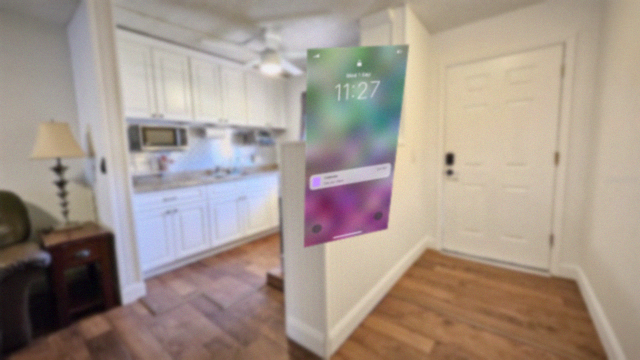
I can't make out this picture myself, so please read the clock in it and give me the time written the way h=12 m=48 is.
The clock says h=11 m=27
